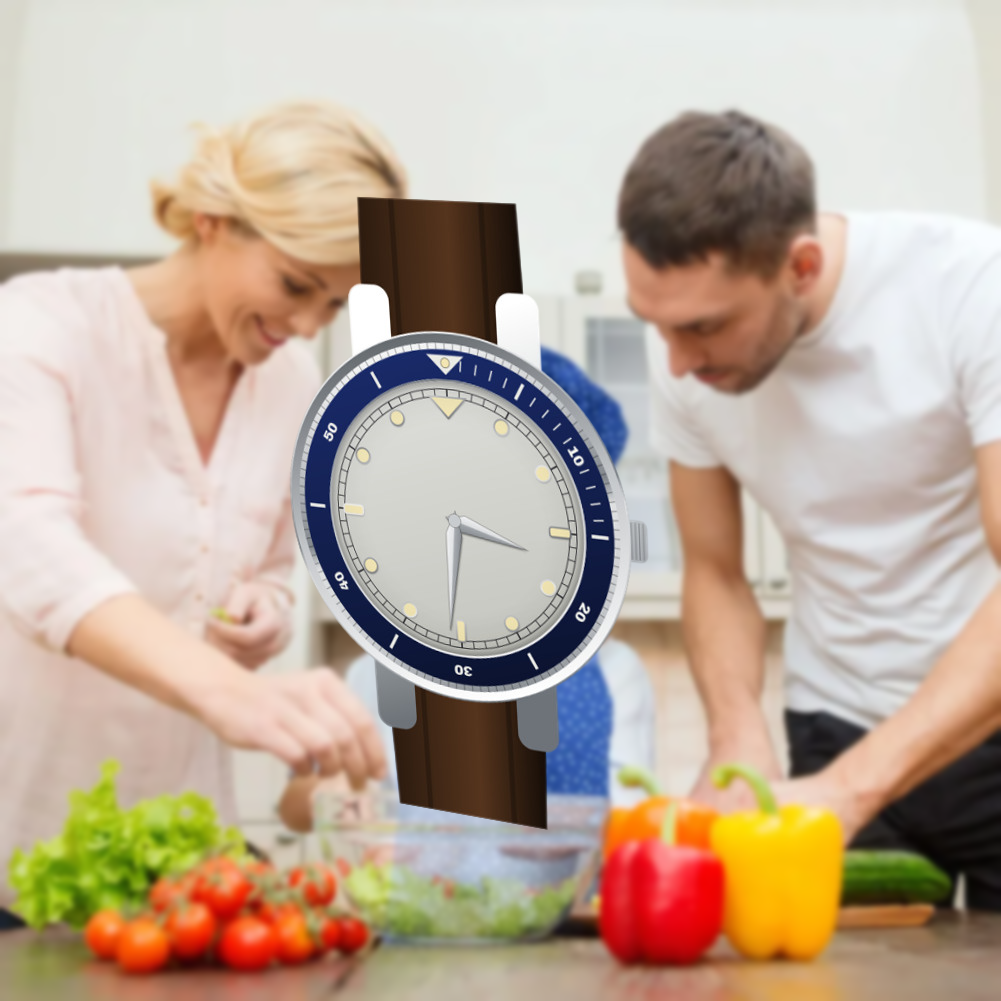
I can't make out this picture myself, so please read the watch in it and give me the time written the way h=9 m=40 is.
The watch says h=3 m=31
